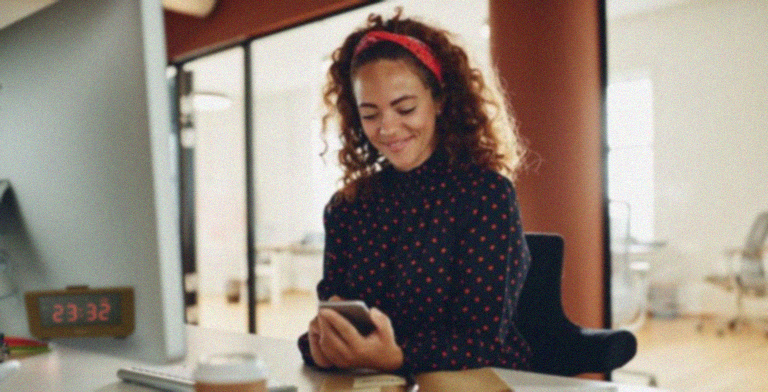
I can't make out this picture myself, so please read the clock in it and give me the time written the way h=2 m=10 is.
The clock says h=23 m=32
